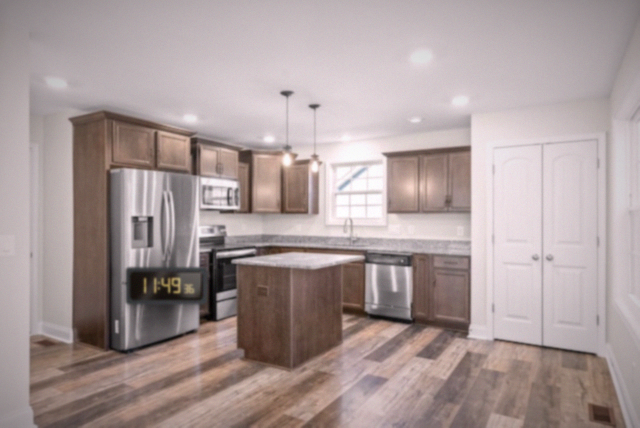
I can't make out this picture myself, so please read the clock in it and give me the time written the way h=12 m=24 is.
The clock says h=11 m=49
